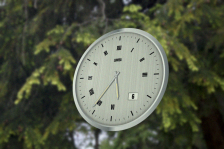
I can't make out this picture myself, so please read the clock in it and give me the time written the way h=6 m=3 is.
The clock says h=5 m=36
